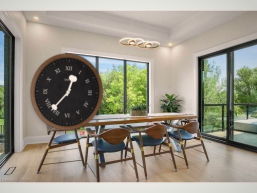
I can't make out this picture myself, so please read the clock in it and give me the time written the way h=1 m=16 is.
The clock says h=12 m=37
